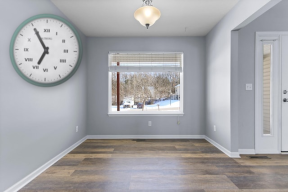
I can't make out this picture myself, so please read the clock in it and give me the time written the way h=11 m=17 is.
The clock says h=6 m=55
